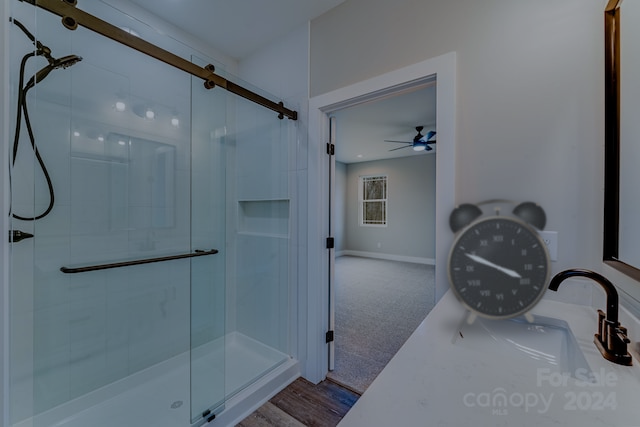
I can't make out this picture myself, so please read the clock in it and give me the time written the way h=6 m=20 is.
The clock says h=3 m=49
